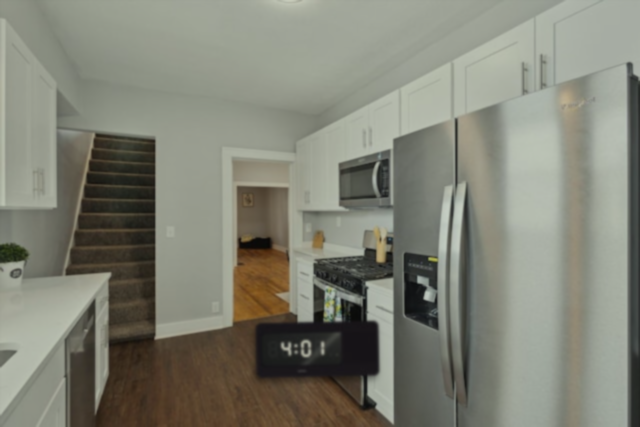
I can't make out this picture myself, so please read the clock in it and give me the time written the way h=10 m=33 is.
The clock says h=4 m=1
